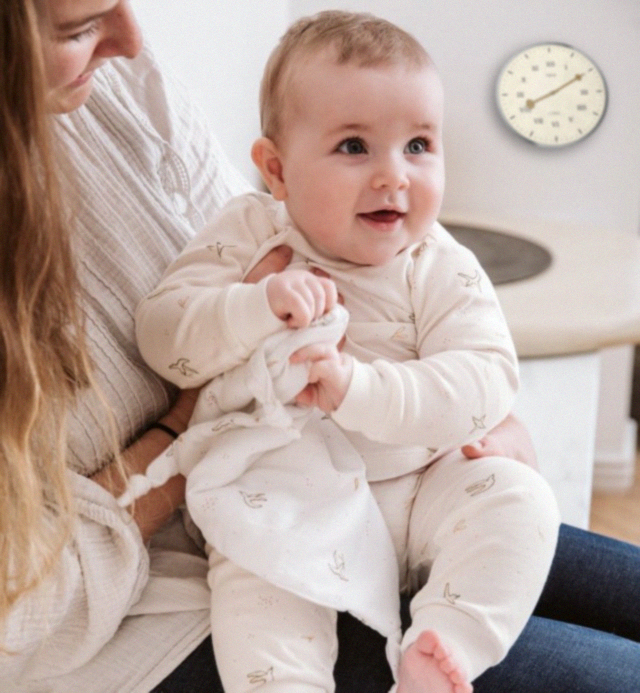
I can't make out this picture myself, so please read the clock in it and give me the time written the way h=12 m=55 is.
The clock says h=8 m=10
